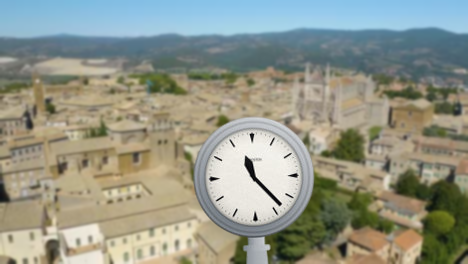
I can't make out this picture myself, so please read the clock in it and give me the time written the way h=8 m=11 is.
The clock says h=11 m=23
